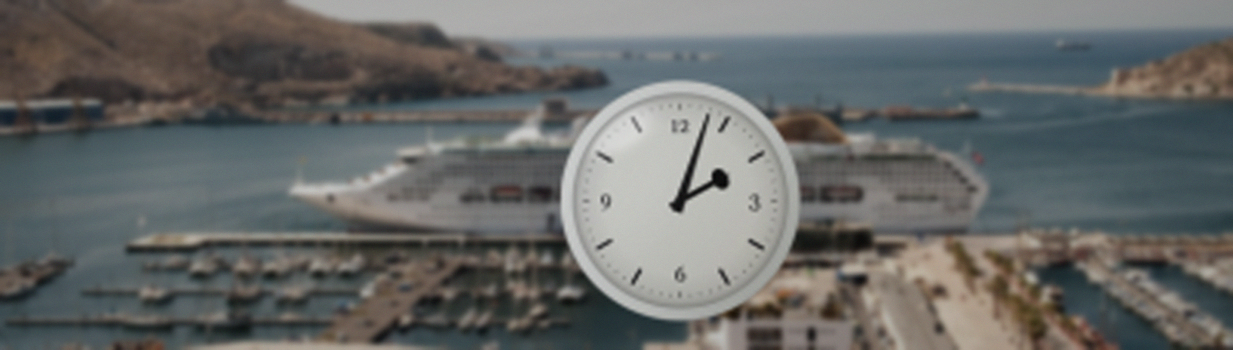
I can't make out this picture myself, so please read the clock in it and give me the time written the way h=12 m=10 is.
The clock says h=2 m=3
